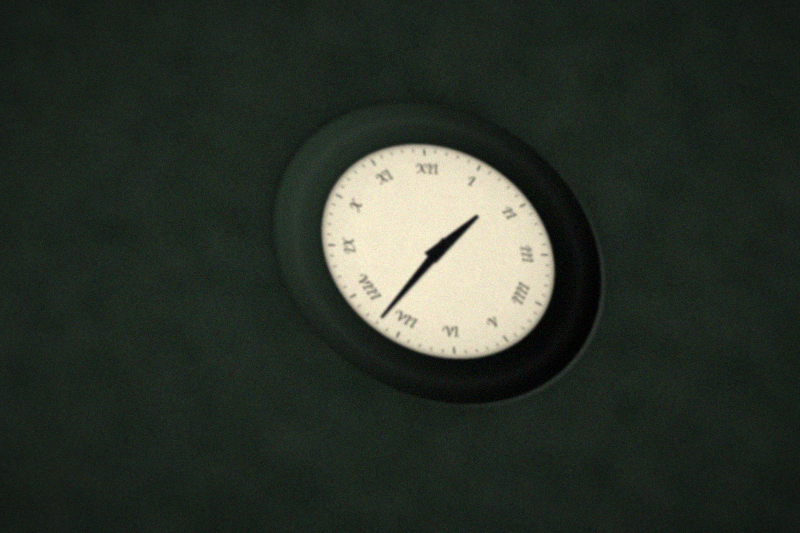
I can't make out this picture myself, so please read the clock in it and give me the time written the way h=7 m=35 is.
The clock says h=1 m=37
